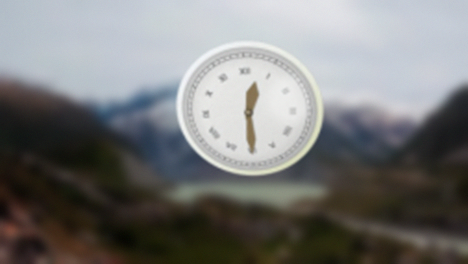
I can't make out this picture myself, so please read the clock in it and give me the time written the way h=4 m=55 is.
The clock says h=12 m=30
